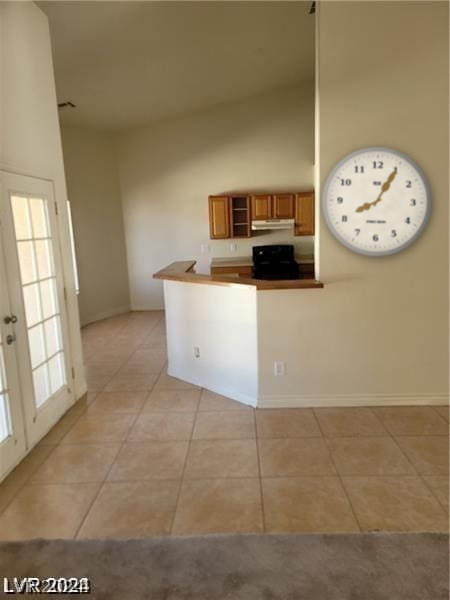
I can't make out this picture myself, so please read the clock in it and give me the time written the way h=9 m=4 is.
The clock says h=8 m=5
